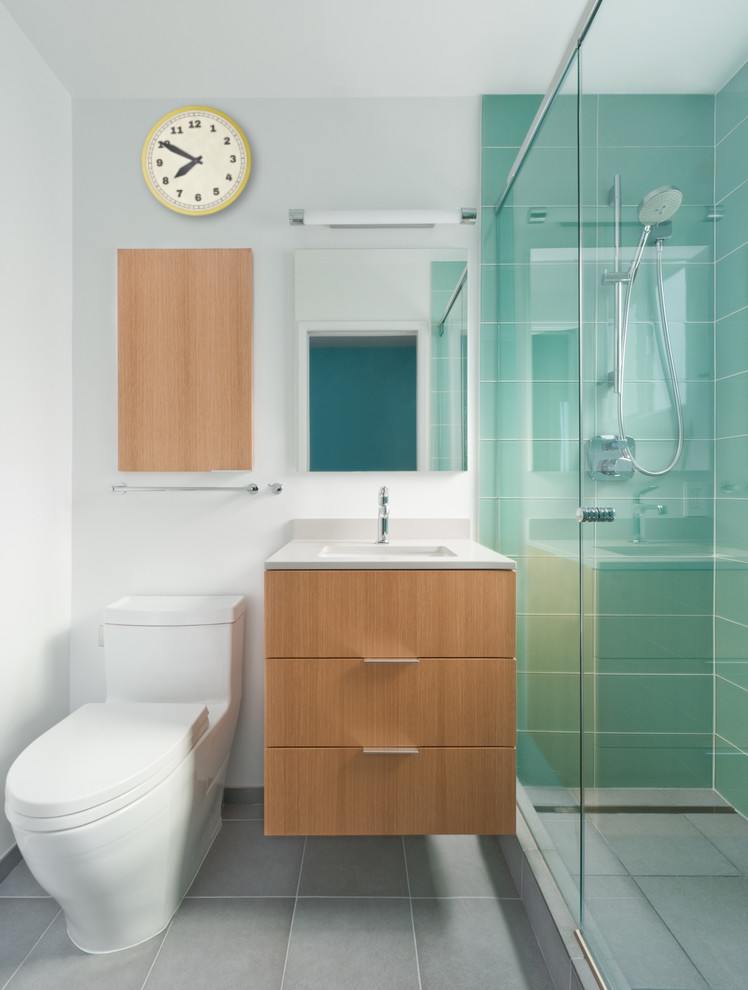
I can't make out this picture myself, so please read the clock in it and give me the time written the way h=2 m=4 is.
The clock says h=7 m=50
